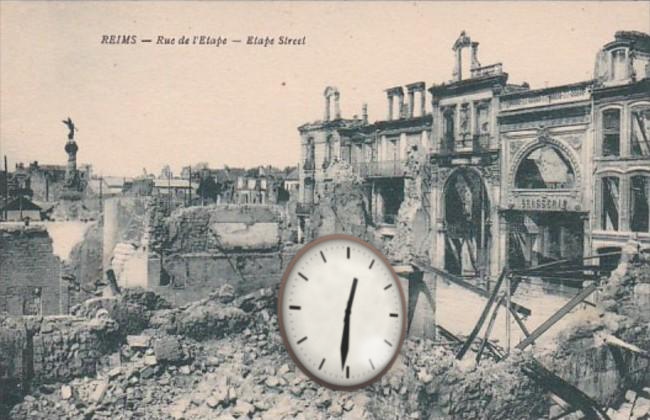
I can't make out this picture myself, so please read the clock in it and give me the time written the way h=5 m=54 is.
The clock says h=12 m=31
